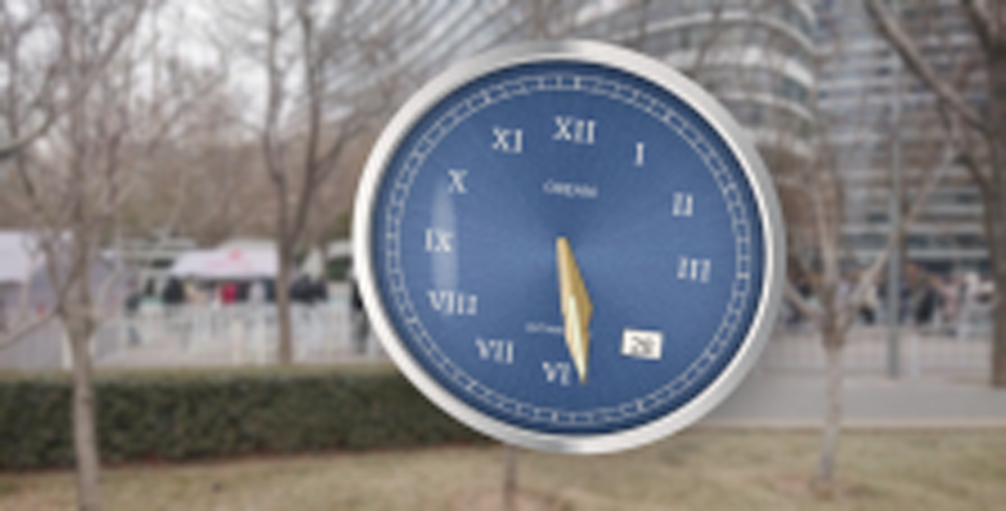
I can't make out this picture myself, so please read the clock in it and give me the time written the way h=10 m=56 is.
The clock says h=5 m=28
